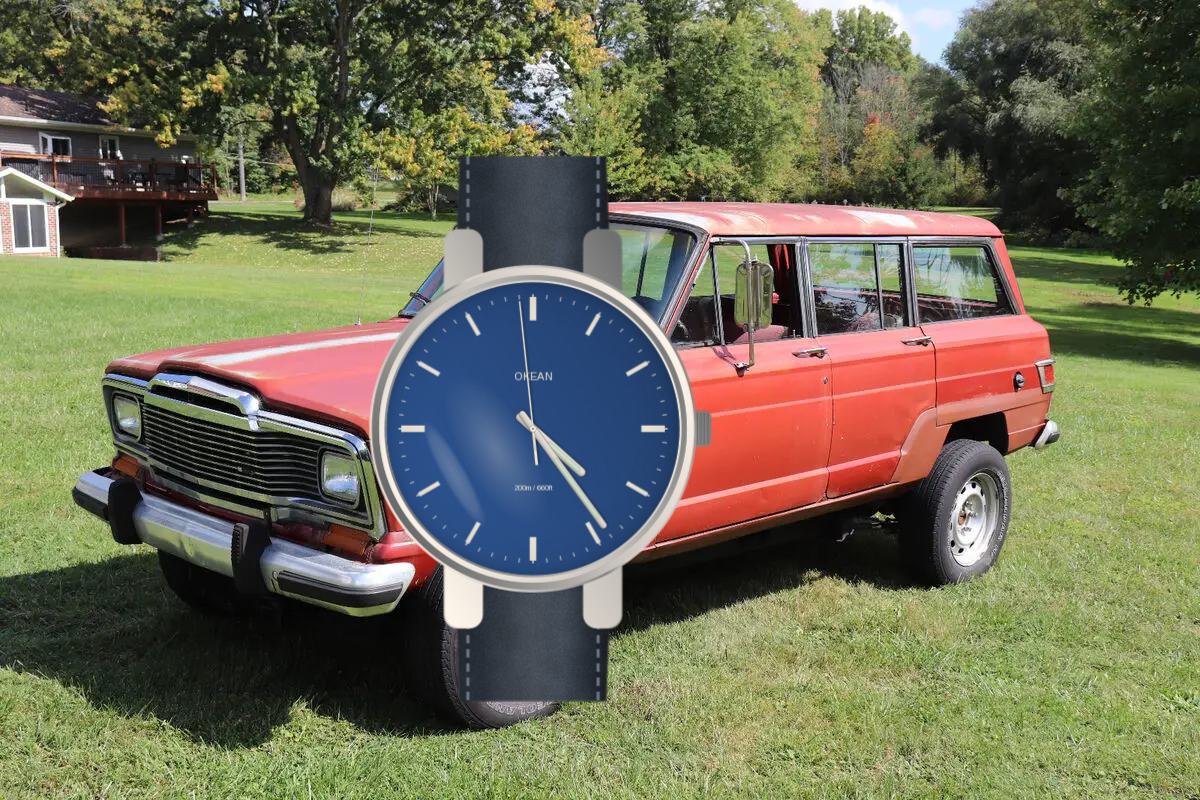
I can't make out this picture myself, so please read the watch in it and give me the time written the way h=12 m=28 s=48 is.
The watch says h=4 m=23 s=59
